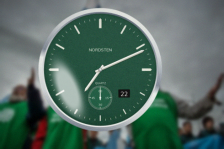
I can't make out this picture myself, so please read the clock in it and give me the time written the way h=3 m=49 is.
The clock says h=7 m=11
